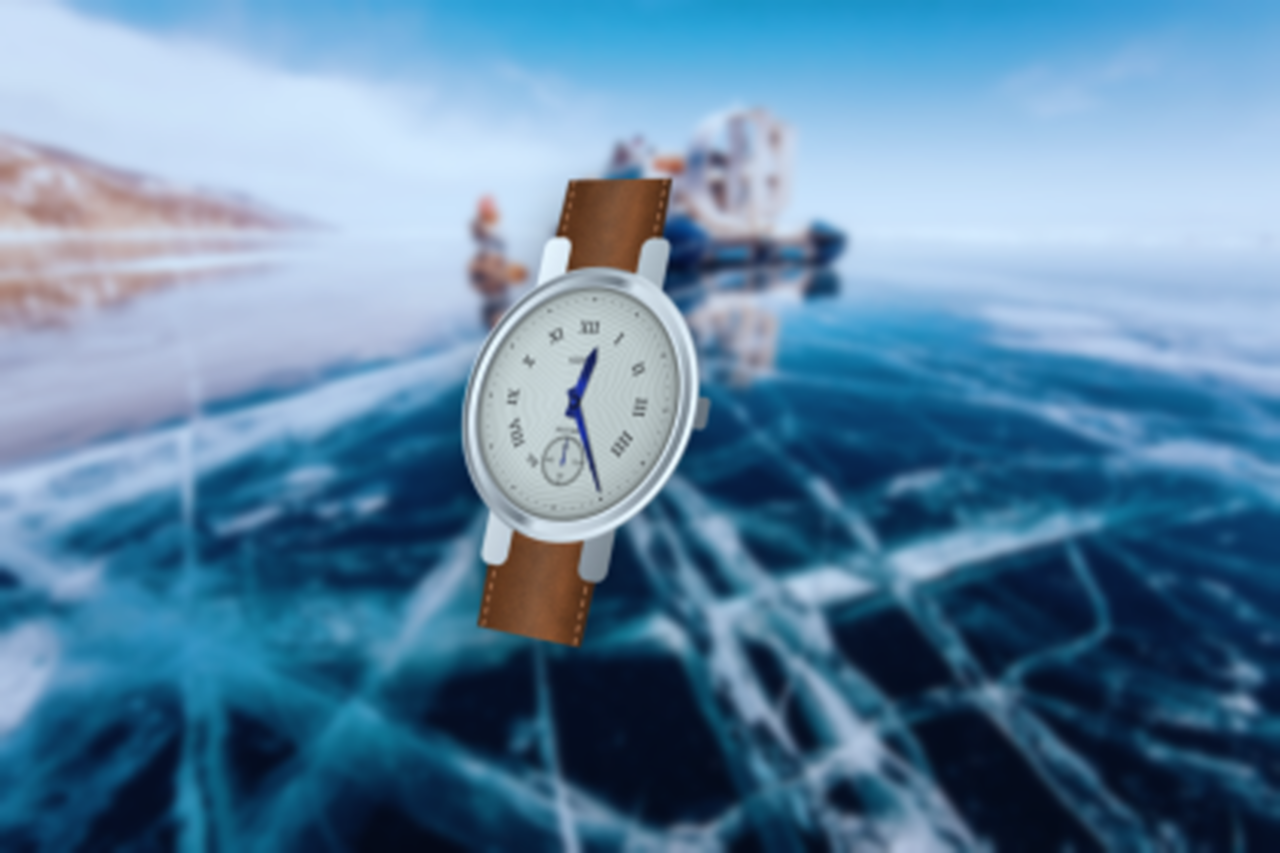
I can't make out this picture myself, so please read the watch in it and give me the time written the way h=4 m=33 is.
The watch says h=12 m=25
